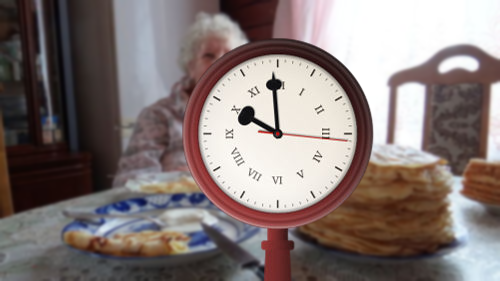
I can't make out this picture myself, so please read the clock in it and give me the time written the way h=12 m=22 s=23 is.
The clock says h=9 m=59 s=16
